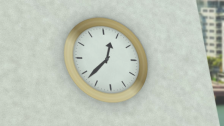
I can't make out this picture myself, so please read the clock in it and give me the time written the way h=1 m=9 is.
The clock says h=12 m=38
